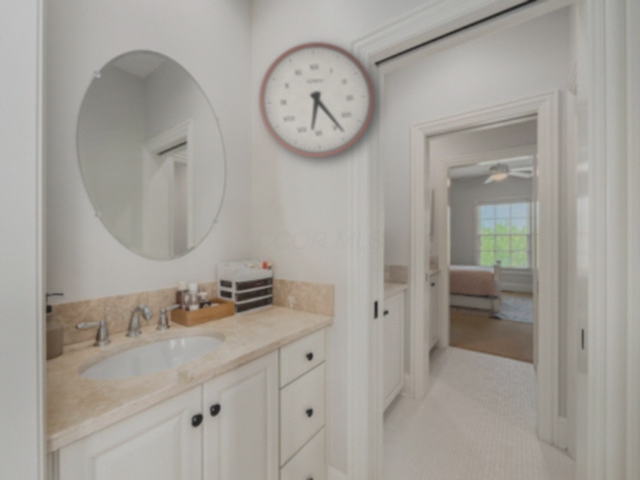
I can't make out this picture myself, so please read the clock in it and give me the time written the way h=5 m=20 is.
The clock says h=6 m=24
